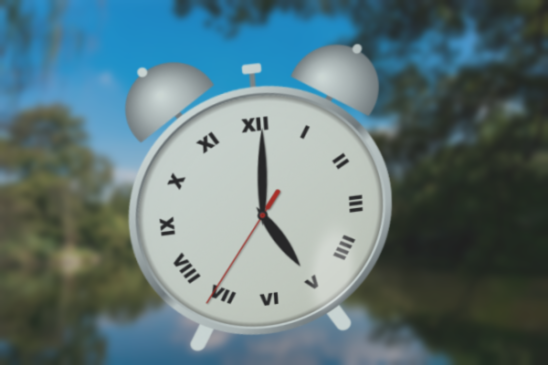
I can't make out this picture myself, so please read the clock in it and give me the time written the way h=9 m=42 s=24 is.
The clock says h=5 m=0 s=36
